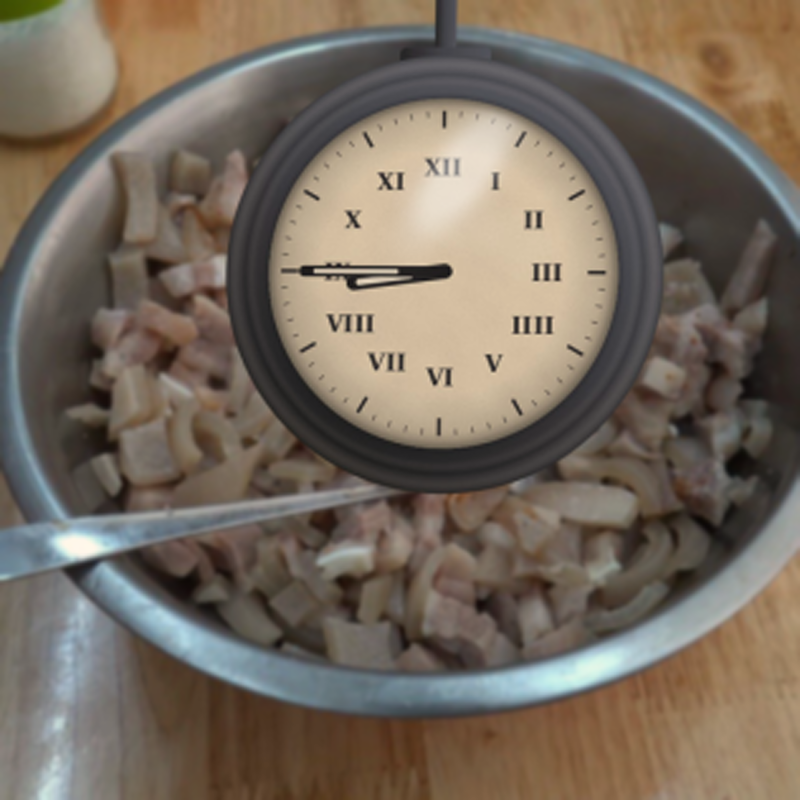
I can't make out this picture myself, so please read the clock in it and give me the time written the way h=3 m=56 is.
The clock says h=8 m=45
